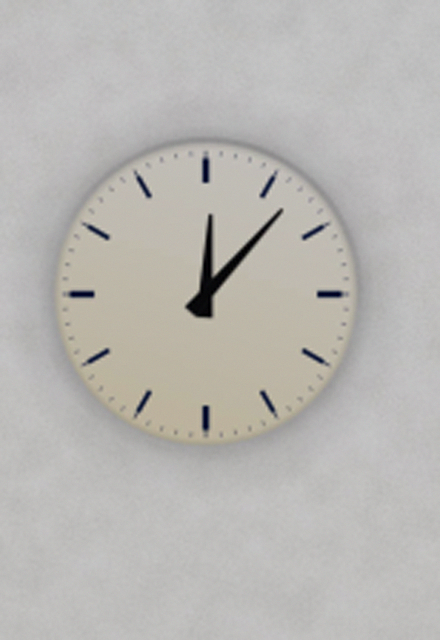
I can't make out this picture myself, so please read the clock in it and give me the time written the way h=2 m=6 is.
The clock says h=12 m=7
